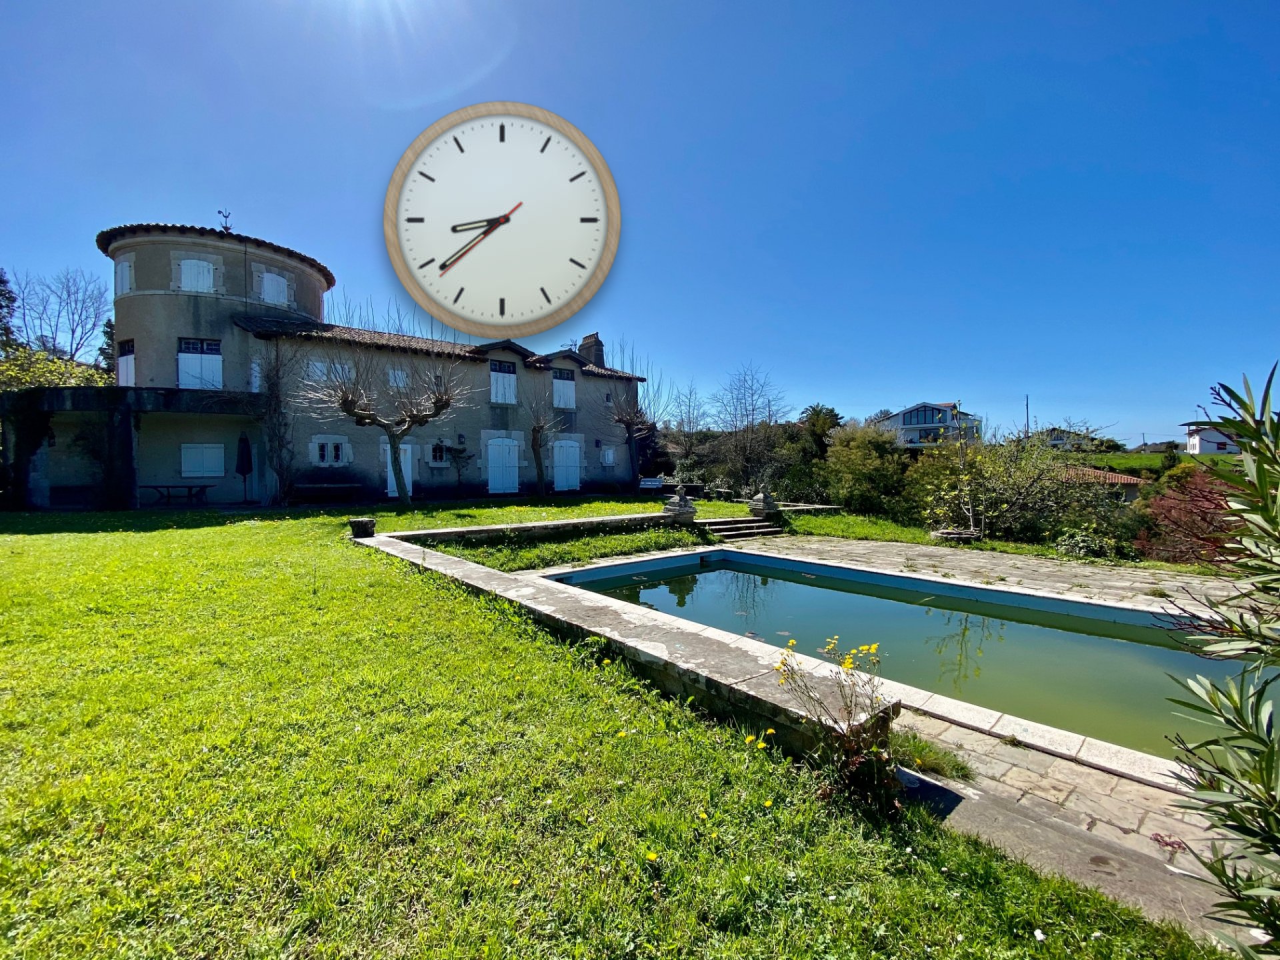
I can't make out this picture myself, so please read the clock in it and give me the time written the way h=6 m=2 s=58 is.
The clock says h=8 m=38 s=38
